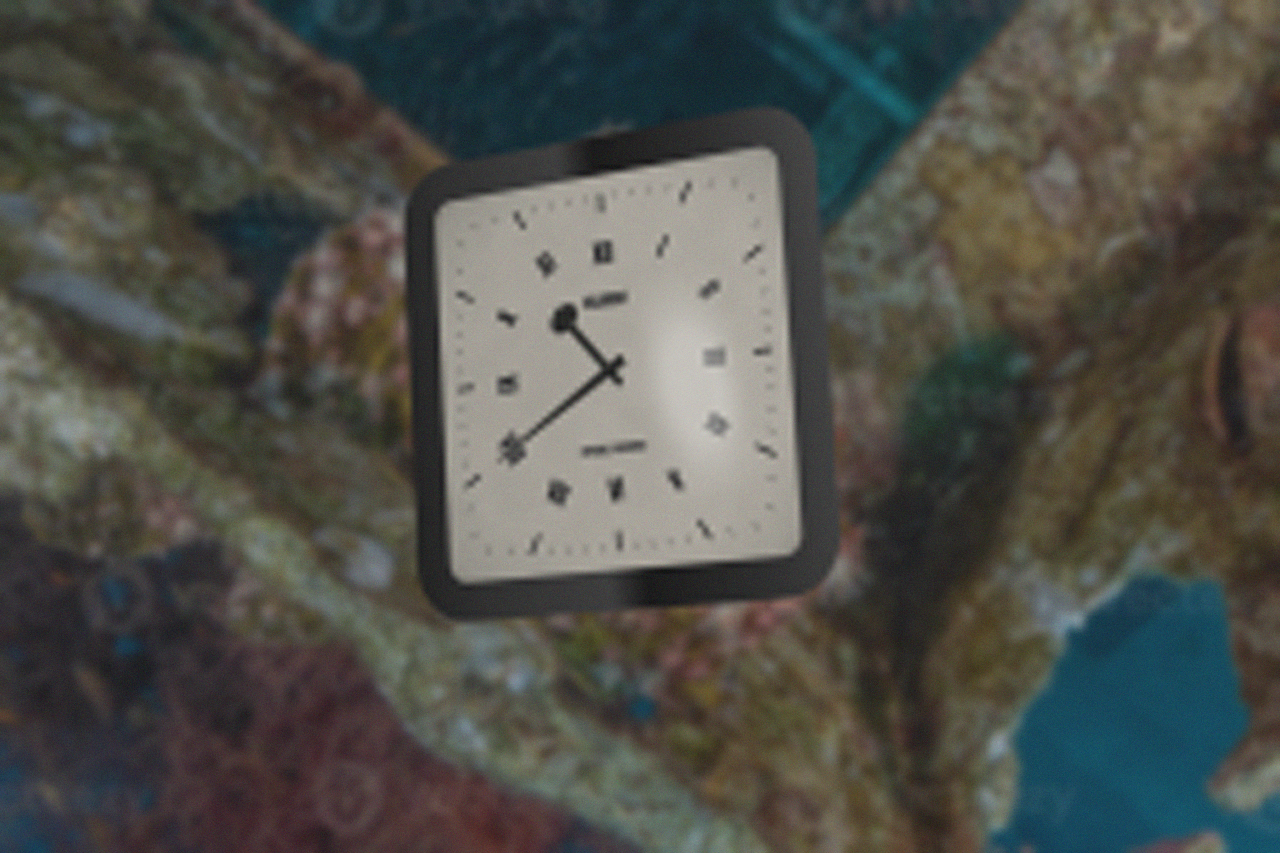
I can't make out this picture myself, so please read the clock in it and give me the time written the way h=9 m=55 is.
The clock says h=10 m=40
